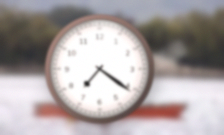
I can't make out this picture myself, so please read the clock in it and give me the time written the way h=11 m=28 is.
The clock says h=7 m=21
